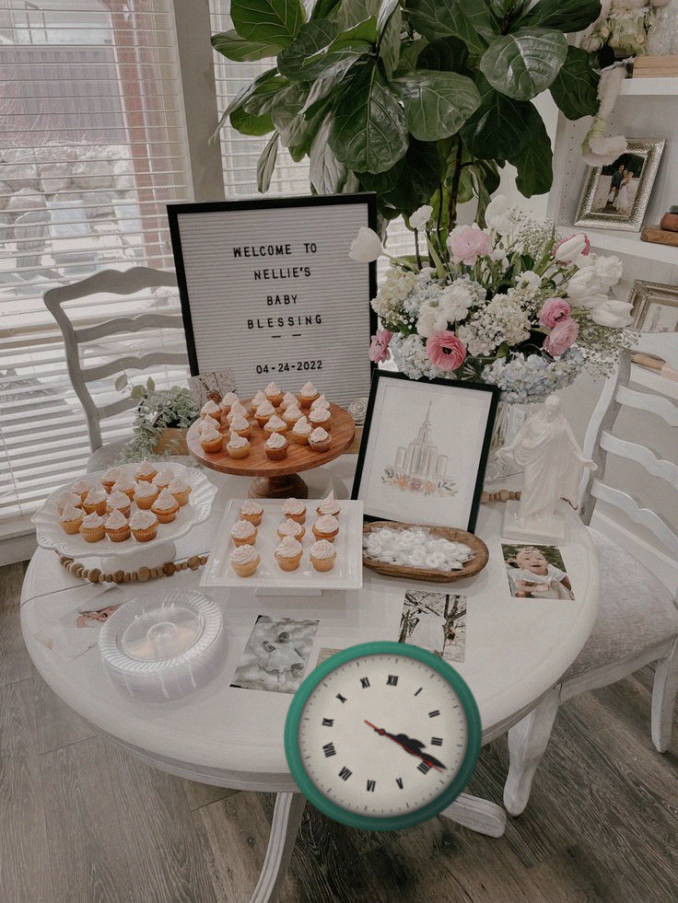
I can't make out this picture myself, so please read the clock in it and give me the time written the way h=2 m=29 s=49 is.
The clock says h=3 m=18 s=19
